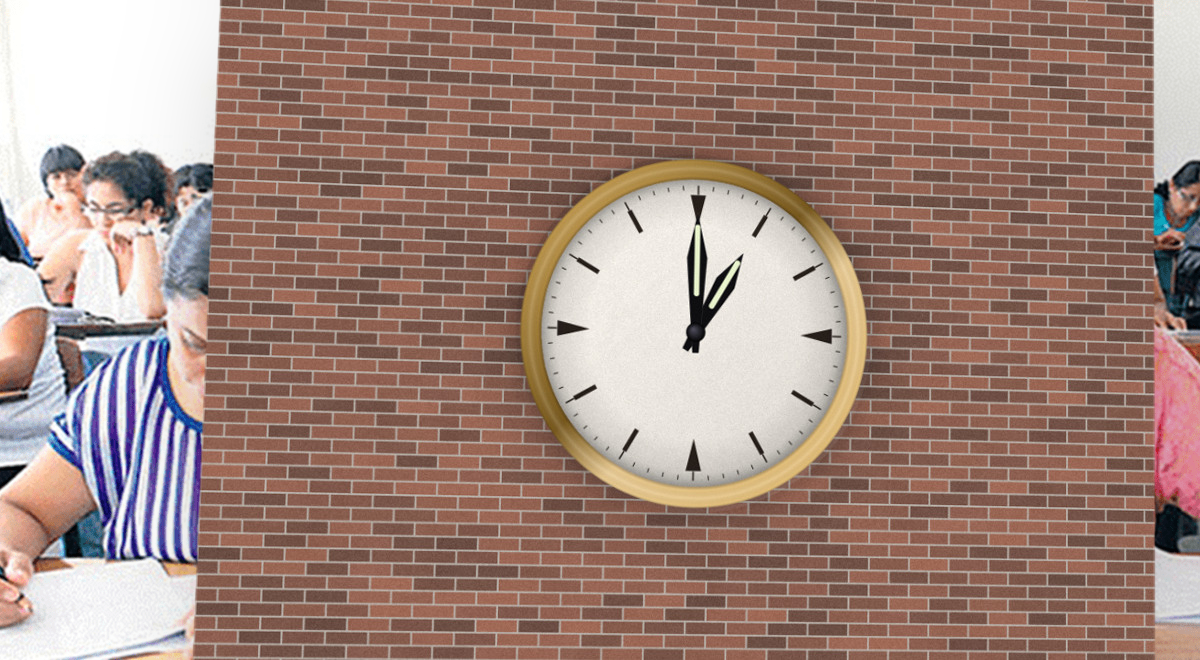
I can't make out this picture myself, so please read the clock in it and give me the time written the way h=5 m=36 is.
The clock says h=1 m=0
